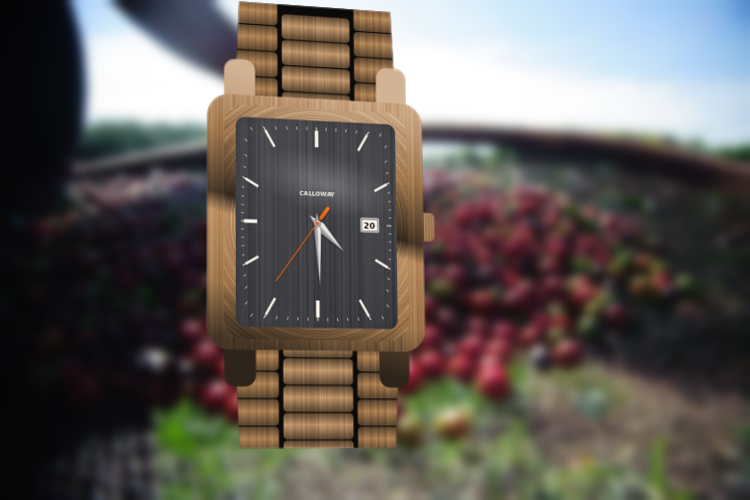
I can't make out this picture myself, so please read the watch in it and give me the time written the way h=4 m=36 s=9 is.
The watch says h=4 m=29 s=36
